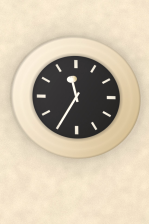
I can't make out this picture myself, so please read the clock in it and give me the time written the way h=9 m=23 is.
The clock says h=11 m=35
